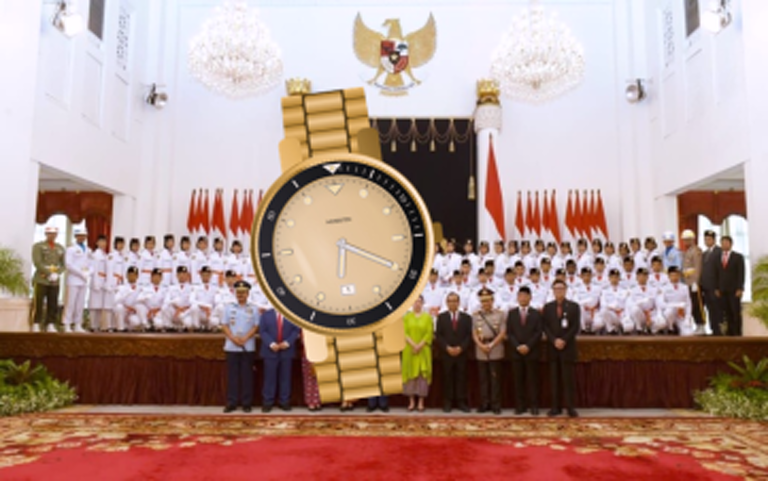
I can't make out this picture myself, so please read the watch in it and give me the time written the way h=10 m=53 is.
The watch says h=6 m=20
